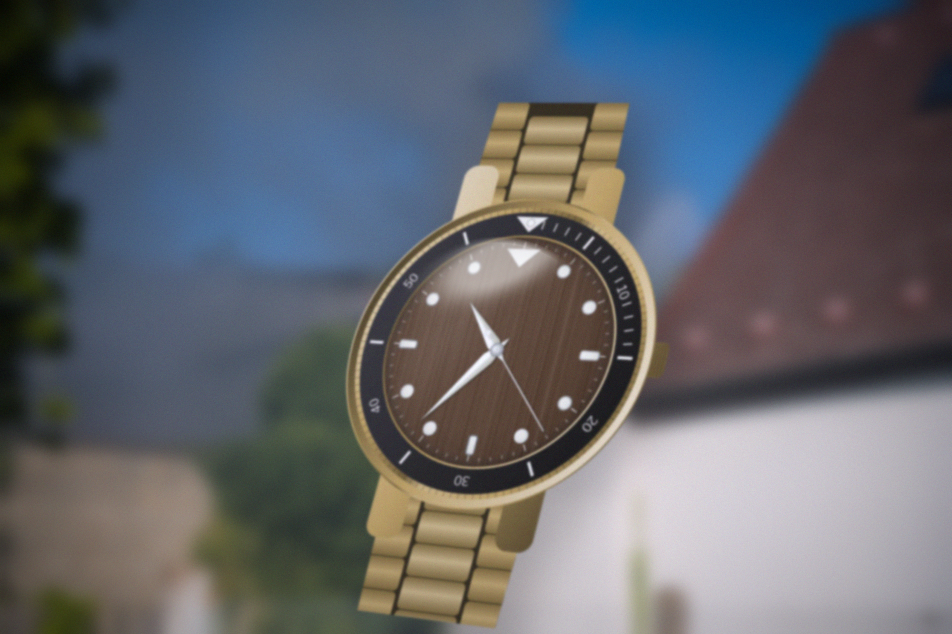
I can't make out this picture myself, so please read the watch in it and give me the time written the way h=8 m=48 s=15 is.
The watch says h=10 m=36 s=23
